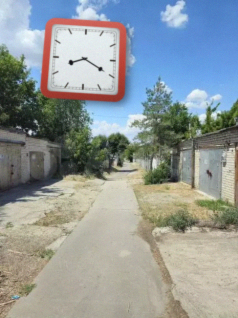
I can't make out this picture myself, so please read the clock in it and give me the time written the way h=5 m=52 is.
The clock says h=8 m=20
